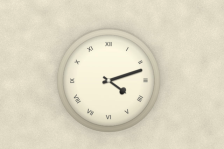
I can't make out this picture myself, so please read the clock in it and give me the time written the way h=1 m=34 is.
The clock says h=4 m=12
